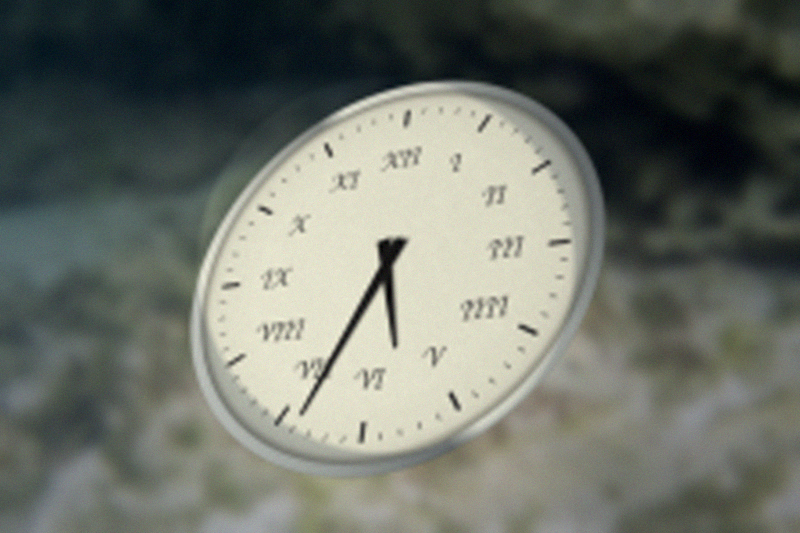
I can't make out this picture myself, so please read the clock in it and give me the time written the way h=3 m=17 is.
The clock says h=5 m=34
